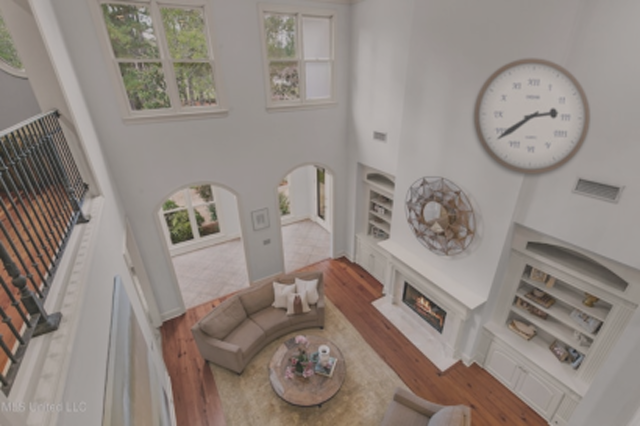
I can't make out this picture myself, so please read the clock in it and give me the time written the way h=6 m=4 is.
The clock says h=2 m=39
